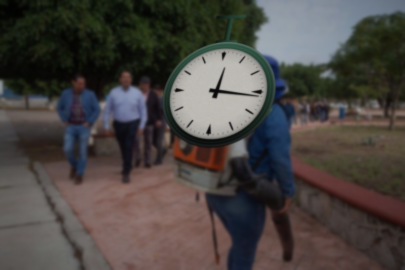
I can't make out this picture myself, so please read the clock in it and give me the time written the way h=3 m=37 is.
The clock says h=12 m=16
